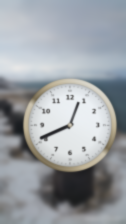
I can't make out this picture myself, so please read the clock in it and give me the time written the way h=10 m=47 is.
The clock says h=12 m=41
